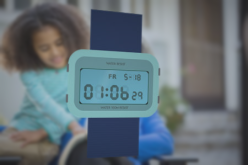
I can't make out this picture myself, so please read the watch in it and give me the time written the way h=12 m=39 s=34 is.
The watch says h=1 m=6 s=29
